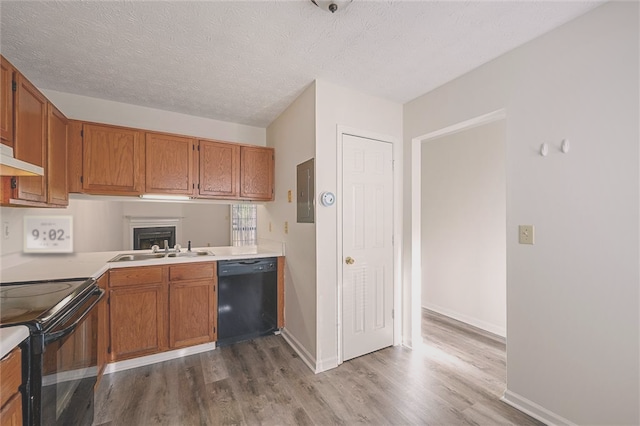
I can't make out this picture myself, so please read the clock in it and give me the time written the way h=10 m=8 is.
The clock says h=9 m=2
